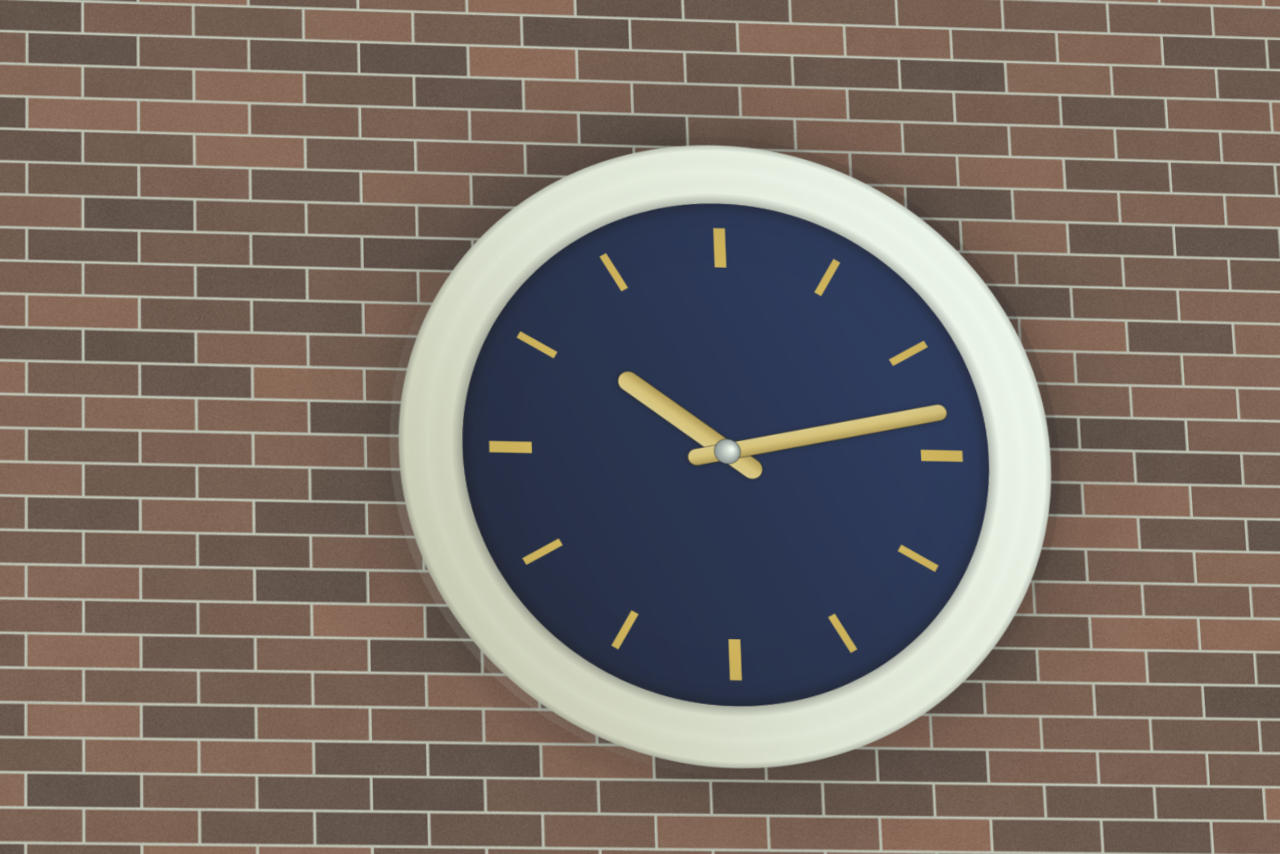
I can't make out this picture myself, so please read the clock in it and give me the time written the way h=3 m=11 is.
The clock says h=10 m=13
